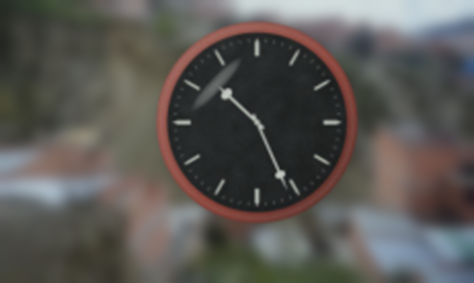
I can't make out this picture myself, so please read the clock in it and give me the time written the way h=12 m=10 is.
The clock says h=10 m=26
